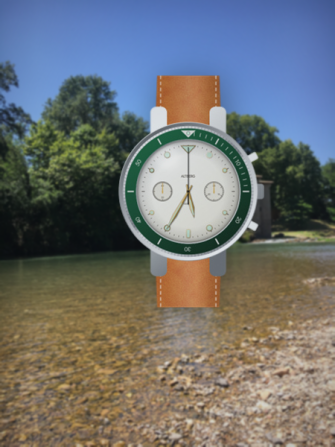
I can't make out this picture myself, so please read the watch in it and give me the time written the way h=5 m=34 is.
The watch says h=5 m=35
